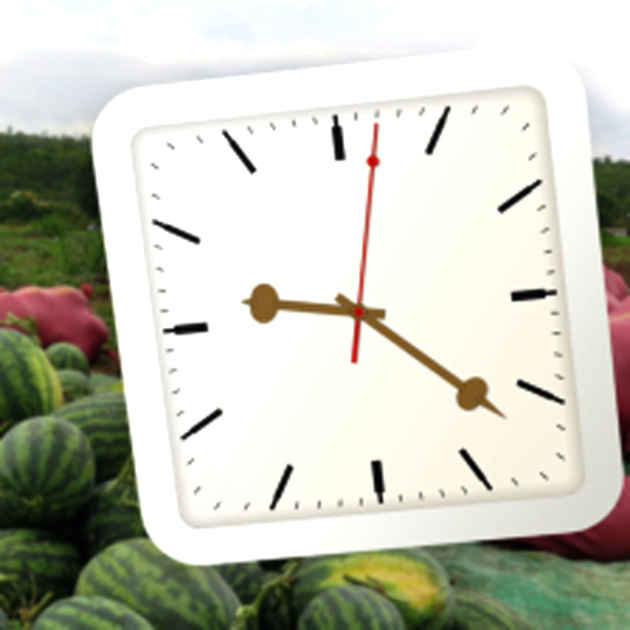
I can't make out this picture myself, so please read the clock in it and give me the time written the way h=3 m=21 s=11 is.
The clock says h=9 m=22 s=2
